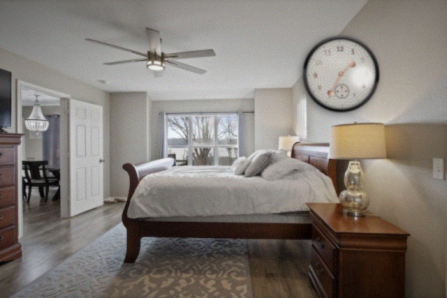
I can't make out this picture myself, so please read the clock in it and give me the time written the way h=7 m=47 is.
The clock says h=1 m=35
